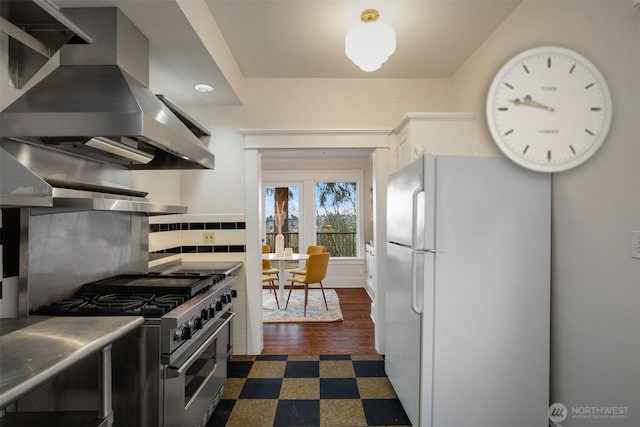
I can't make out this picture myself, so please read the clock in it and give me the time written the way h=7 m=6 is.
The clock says h=9 m=47
